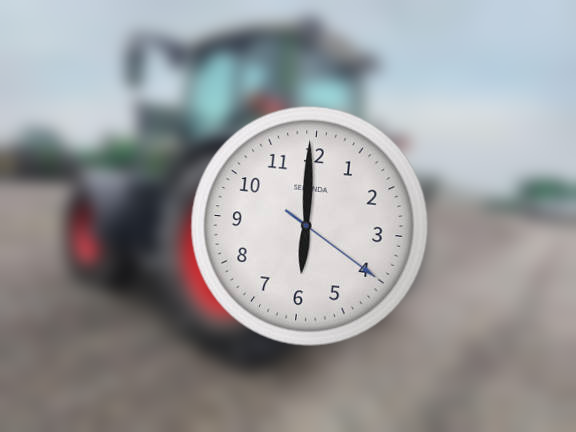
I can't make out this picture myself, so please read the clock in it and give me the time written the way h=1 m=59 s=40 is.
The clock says h=5 m=59 s=20
